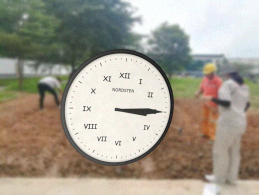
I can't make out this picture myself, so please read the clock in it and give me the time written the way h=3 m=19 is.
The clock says h=3 m=15
